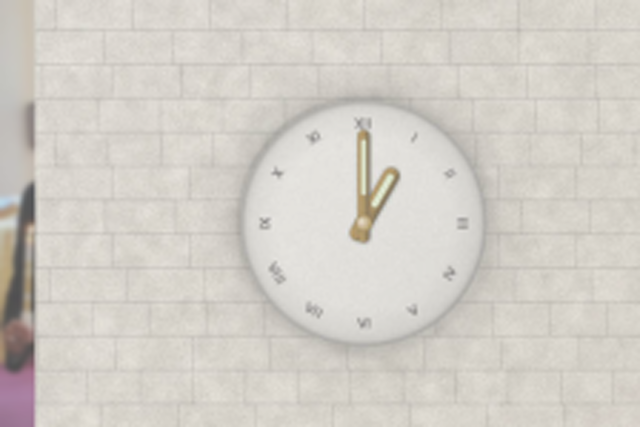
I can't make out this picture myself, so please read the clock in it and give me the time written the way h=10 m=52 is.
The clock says h=1 m=0
